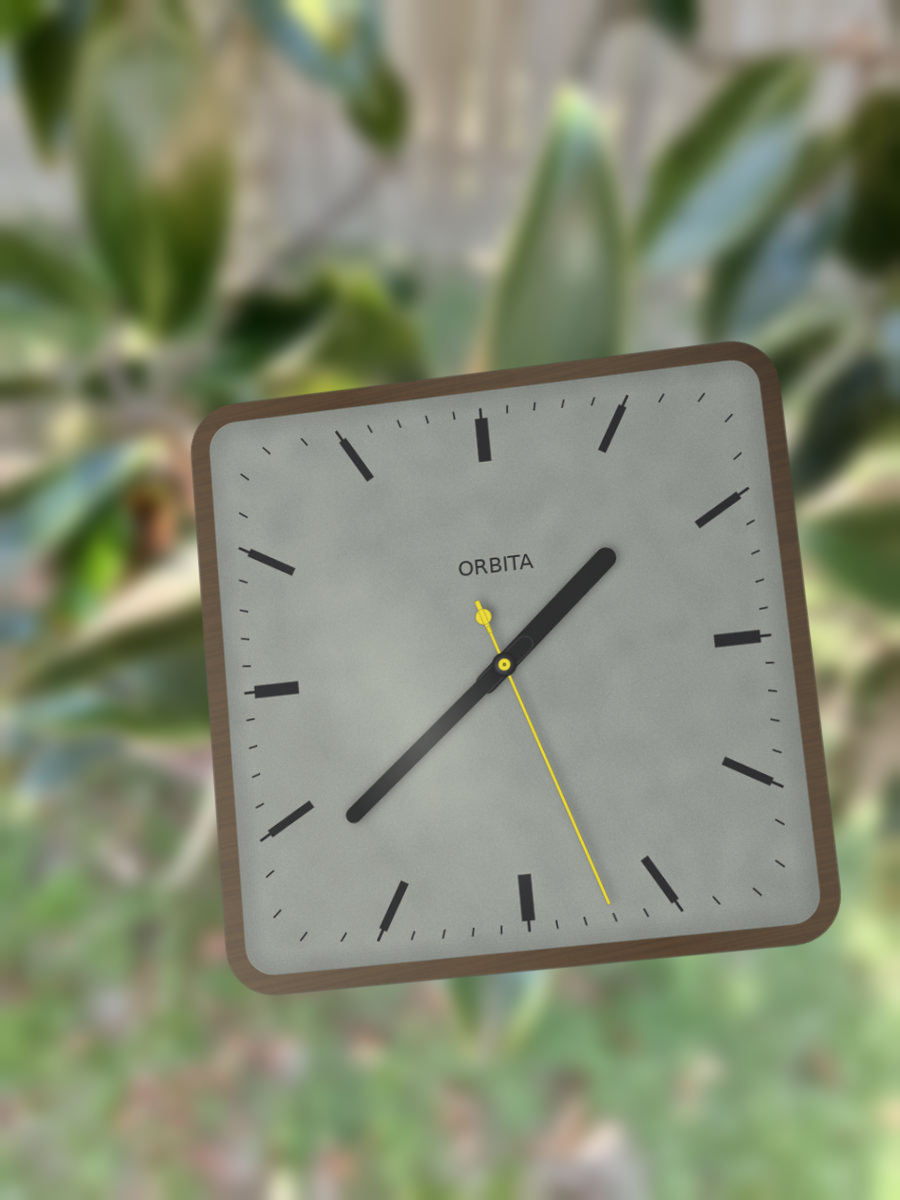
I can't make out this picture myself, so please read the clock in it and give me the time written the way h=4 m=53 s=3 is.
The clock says h=1 m=38 s=27
